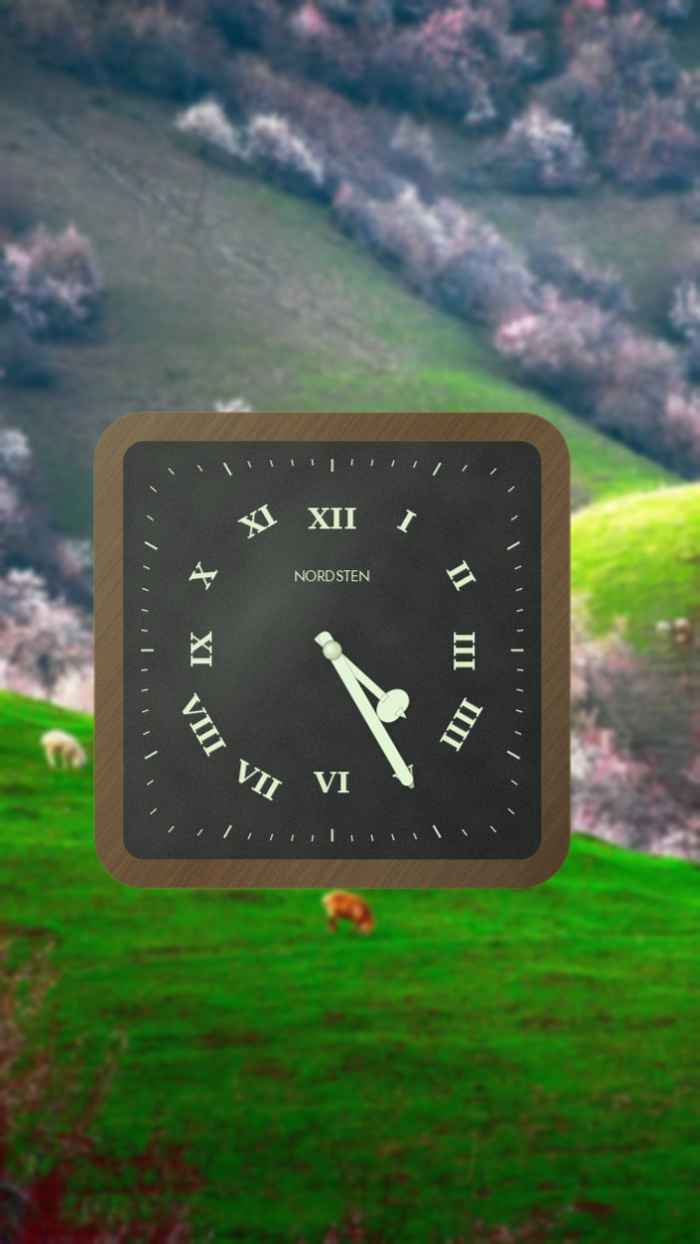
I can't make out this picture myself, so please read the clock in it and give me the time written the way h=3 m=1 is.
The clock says h=4 m=25
